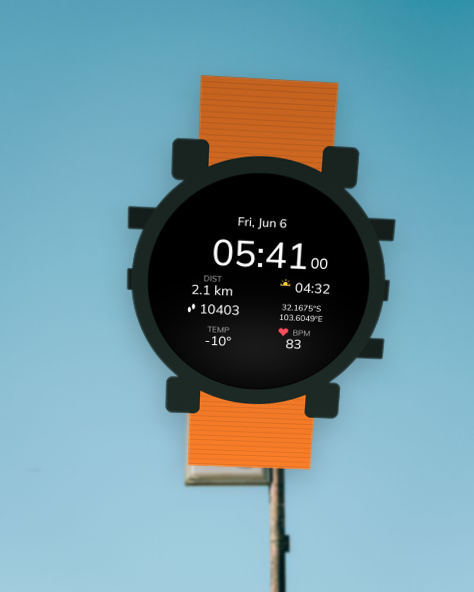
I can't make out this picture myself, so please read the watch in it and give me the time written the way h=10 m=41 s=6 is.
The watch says h=5 m=41 s=0
